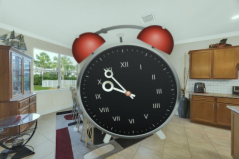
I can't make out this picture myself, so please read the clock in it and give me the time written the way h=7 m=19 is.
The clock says h=9 m=54
